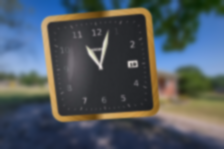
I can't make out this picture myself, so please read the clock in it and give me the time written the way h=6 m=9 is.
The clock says h=11 m=3
